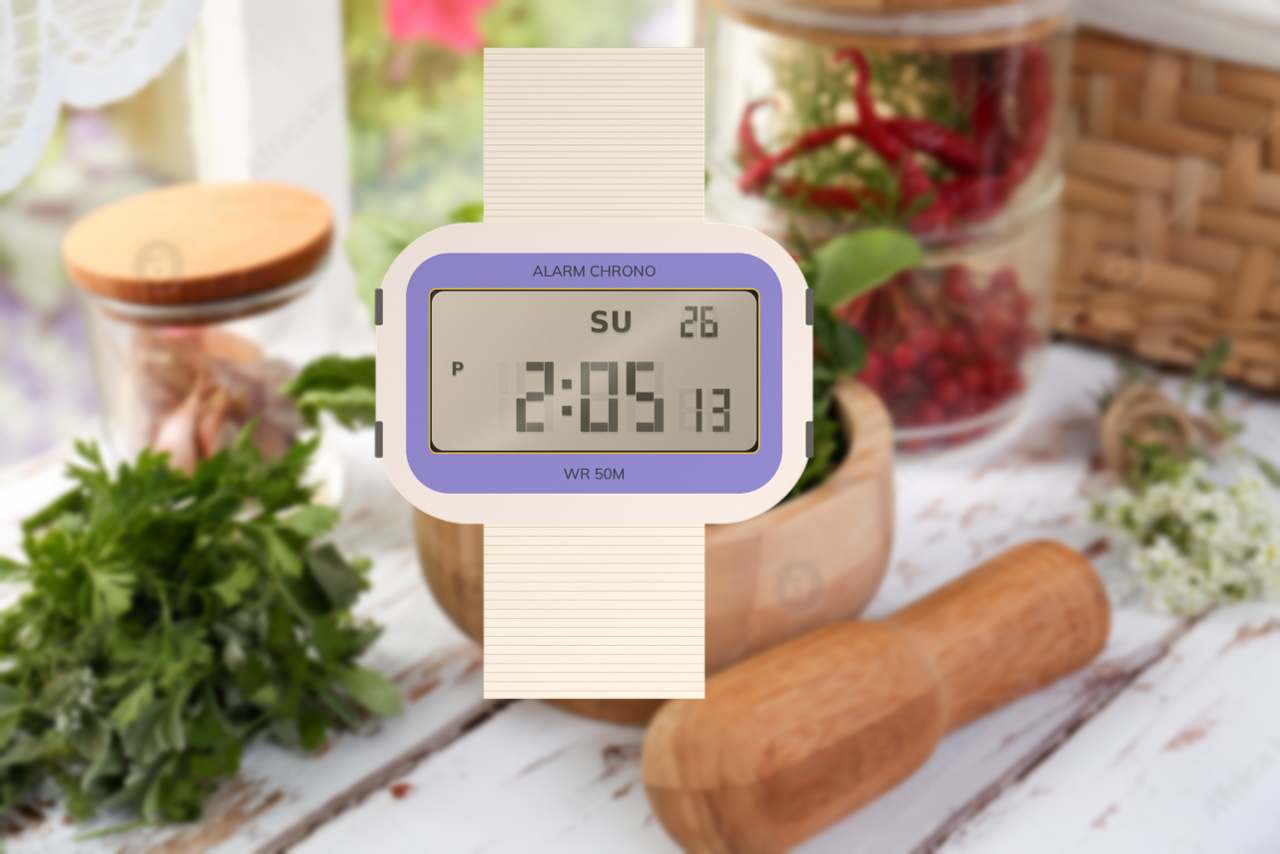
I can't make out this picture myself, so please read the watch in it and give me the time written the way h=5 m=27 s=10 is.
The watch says h=2 m=5 s=13
